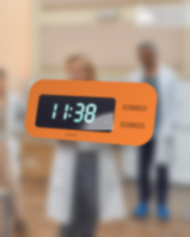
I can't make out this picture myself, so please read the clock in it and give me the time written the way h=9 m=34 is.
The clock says h=11 m=38
